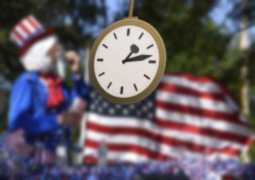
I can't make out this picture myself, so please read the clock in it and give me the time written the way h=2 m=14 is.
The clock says h=1 m=13
